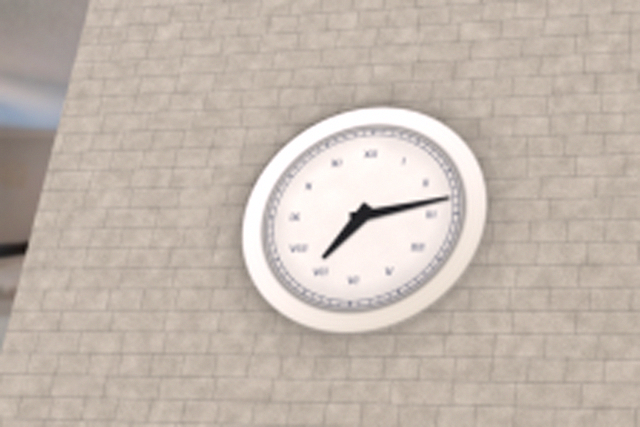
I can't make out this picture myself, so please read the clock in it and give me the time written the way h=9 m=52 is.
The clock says h=7 m=13
